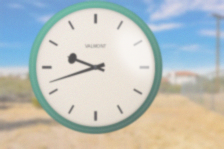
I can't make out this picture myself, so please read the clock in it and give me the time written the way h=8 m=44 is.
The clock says h=9 m=42
